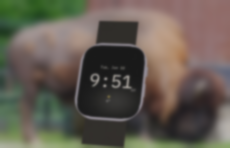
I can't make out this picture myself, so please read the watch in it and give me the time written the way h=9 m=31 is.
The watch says h=9 m=51
